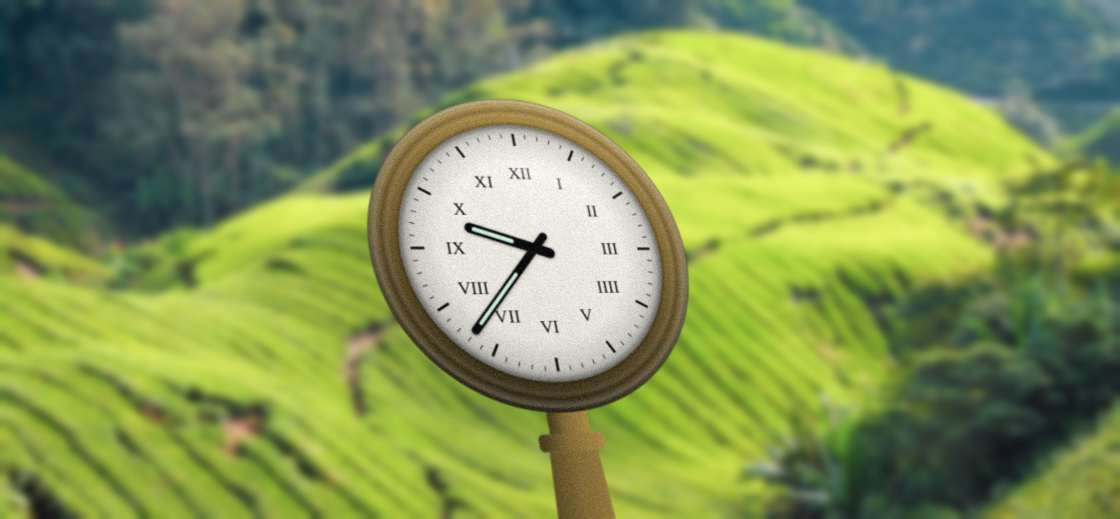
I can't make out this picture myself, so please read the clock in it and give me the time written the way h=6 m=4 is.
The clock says h=9 m=37
